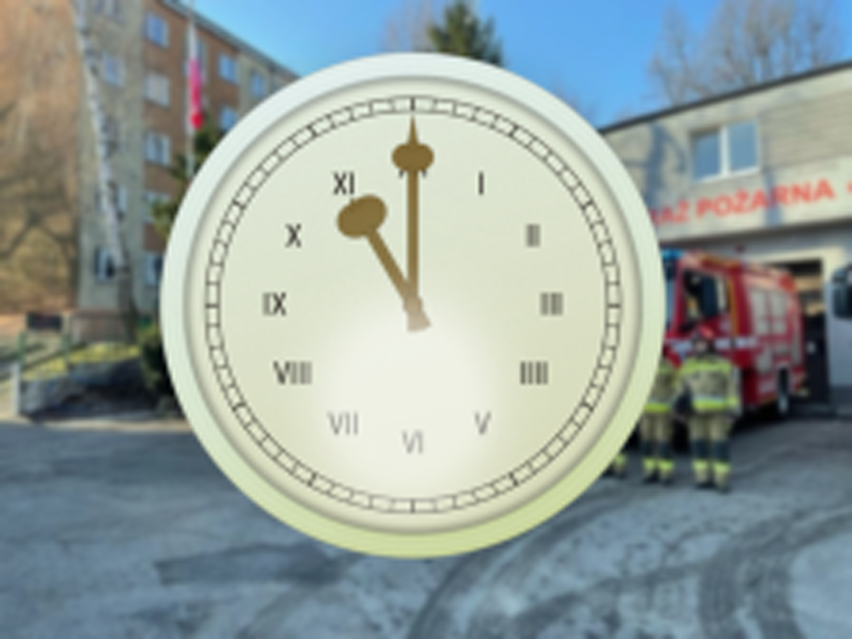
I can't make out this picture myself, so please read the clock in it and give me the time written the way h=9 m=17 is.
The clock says h=11 m=0
